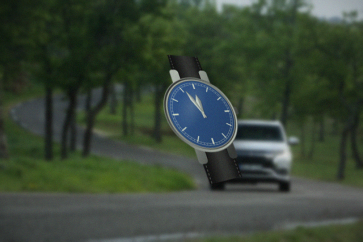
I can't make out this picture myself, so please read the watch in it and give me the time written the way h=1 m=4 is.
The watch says h=11 m=56
